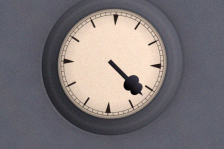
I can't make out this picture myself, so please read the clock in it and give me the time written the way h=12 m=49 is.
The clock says h=4 m=22
